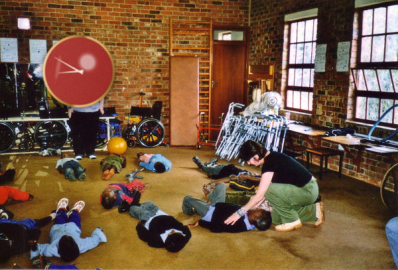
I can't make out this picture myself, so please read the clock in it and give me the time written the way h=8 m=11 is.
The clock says h=8 m=50
